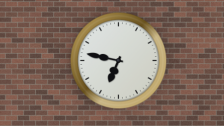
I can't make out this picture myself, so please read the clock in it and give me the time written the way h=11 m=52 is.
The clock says h=6 m=47
